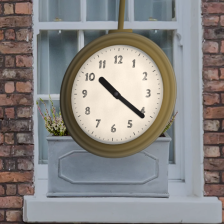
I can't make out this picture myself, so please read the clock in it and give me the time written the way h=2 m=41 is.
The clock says h=10 m=21
